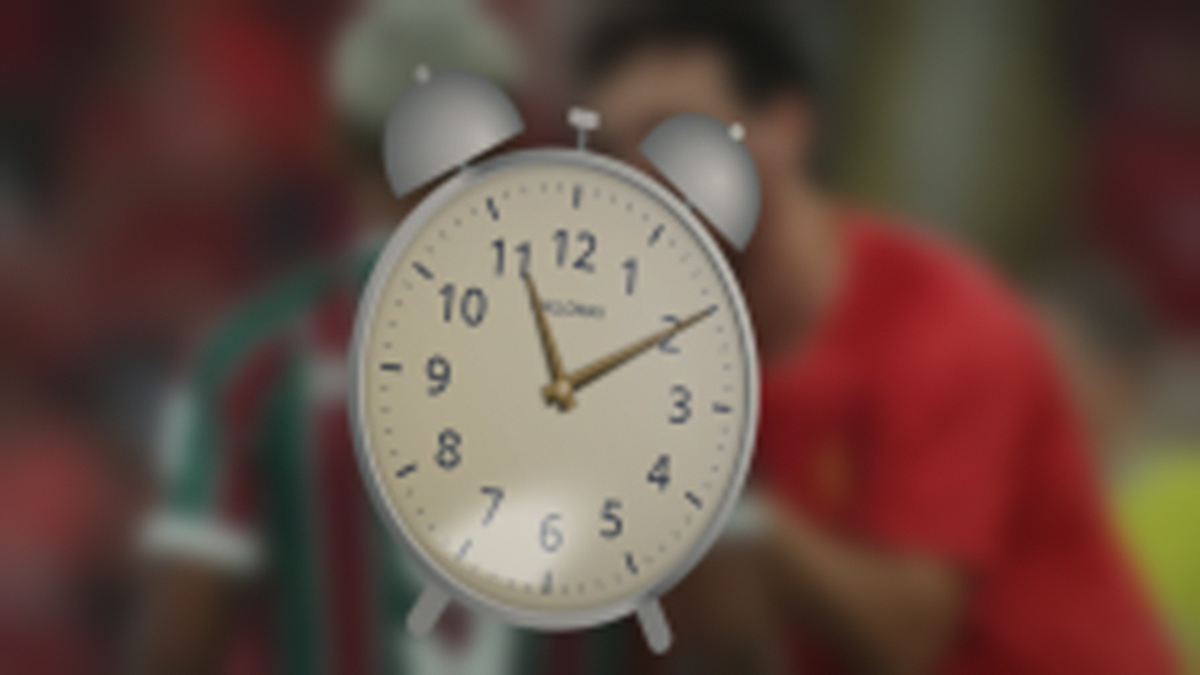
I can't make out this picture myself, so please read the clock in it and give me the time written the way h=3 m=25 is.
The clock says h=11 m=10
